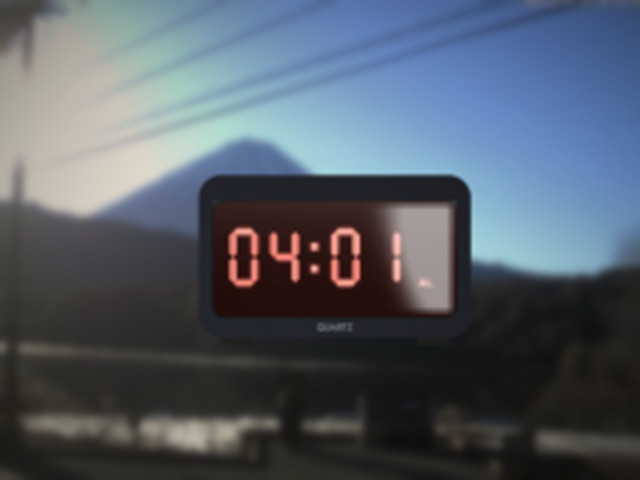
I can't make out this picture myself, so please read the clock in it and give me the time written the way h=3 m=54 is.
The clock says h=4 m=1
